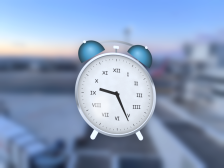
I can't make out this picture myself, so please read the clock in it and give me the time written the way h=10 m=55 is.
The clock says h=9 m=26
